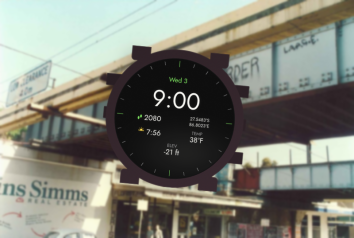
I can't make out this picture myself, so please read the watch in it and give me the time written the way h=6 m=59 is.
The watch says h=9 m=0
